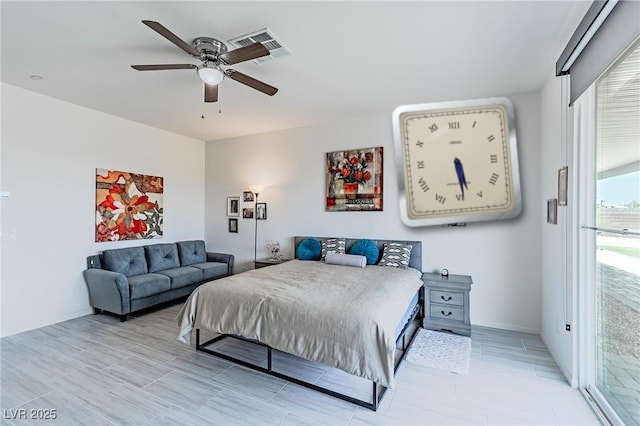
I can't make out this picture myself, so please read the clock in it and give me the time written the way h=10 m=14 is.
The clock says h=5 m=29
